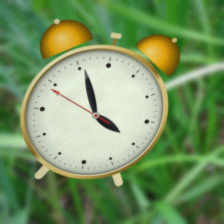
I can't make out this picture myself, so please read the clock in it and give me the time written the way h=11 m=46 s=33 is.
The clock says h=3 m=55 s=49
